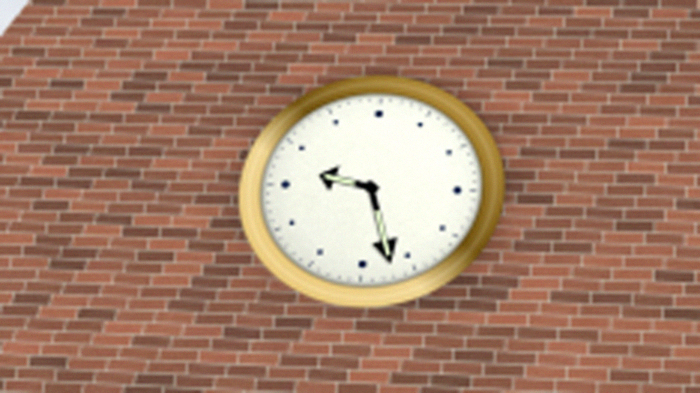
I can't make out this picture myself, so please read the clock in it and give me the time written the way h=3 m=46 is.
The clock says h=9 m=27
